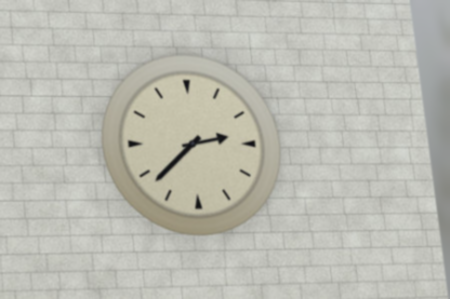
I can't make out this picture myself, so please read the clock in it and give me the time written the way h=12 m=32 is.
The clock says h=2 m=38
